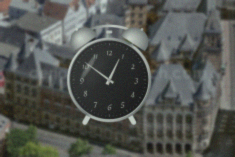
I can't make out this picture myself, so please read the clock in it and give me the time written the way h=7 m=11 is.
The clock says h=12 m=51
